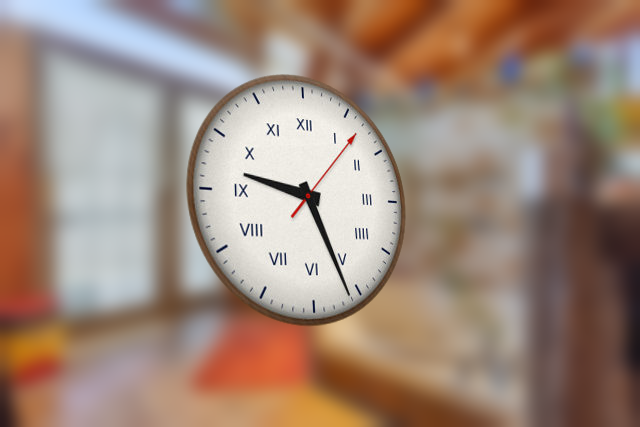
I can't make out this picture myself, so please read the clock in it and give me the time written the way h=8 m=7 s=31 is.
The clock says h=9 m=26 s=7
